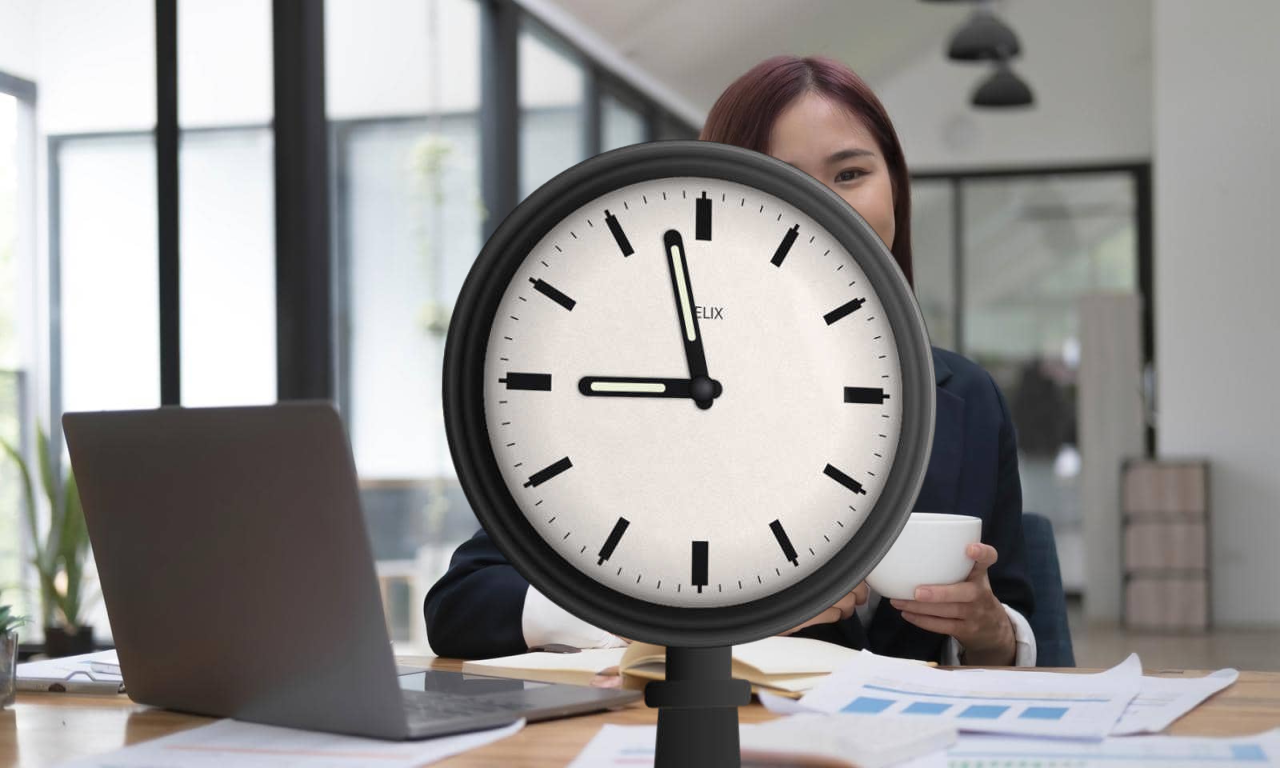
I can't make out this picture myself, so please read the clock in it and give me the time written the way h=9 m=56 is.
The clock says h=8 m=58
